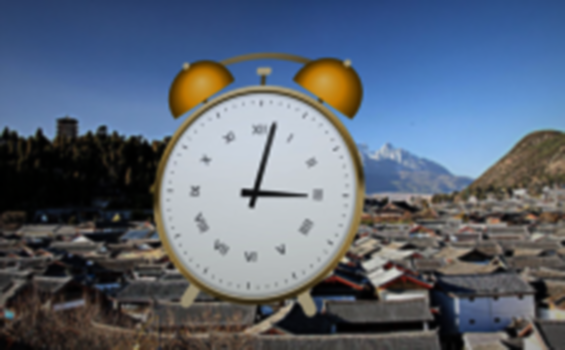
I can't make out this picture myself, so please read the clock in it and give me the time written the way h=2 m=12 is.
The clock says h=3 m=2
